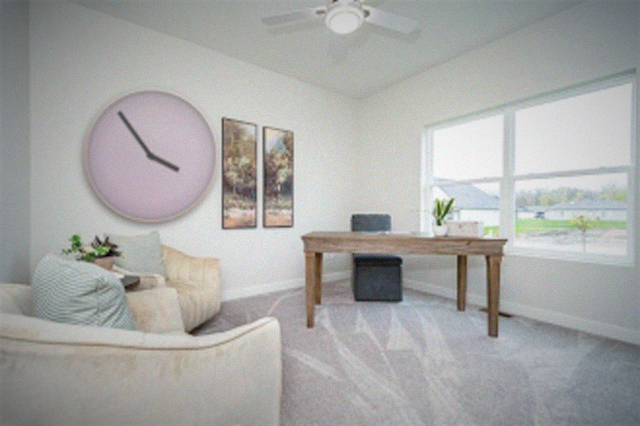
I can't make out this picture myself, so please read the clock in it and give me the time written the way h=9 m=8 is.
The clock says h=3 m=54
